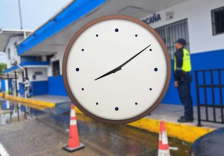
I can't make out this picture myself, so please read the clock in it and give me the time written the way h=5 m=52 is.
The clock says h=8 m=9
